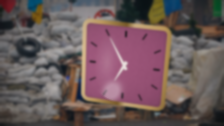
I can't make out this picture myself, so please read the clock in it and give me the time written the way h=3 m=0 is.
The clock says h=6 m=55
